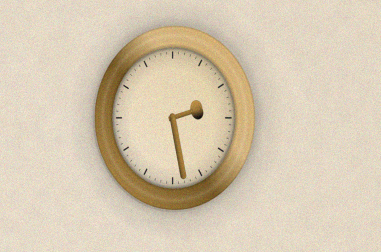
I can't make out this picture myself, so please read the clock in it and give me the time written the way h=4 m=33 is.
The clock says h=2 m=28
